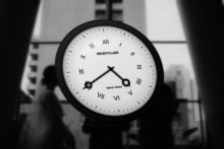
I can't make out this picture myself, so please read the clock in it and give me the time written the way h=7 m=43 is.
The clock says h=4 m=40
